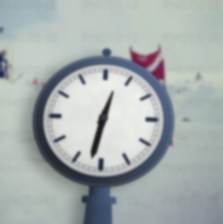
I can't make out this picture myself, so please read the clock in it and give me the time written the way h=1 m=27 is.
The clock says h=12 m=32
